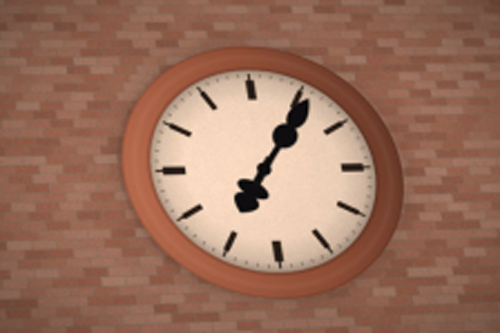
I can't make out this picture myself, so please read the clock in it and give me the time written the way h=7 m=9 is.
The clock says h=7 m=6
